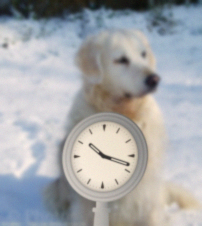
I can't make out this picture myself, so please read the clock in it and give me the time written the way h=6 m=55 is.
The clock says h=10 m=18
